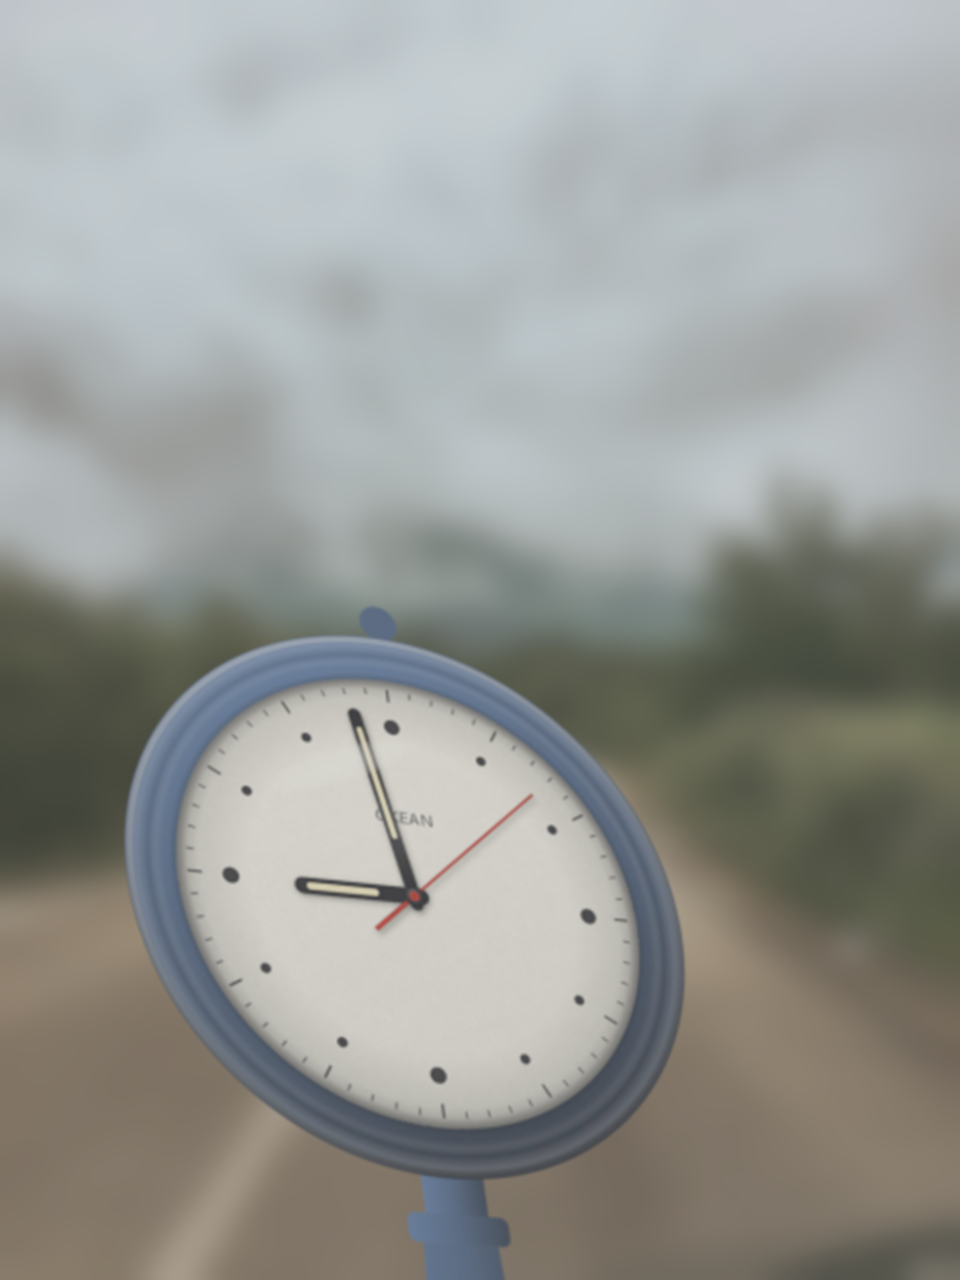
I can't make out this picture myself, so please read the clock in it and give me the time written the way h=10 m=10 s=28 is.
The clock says h=8 m=58 s=8
